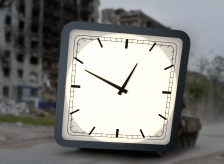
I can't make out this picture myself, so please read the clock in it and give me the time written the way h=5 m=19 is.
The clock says h=12 m=49
